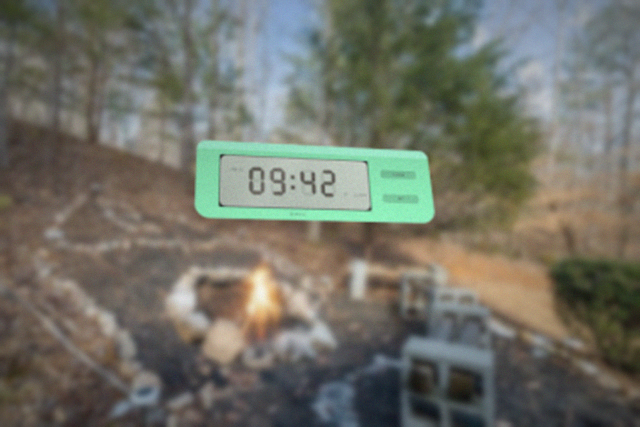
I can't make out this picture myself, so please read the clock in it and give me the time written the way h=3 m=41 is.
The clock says h=9 m=42
